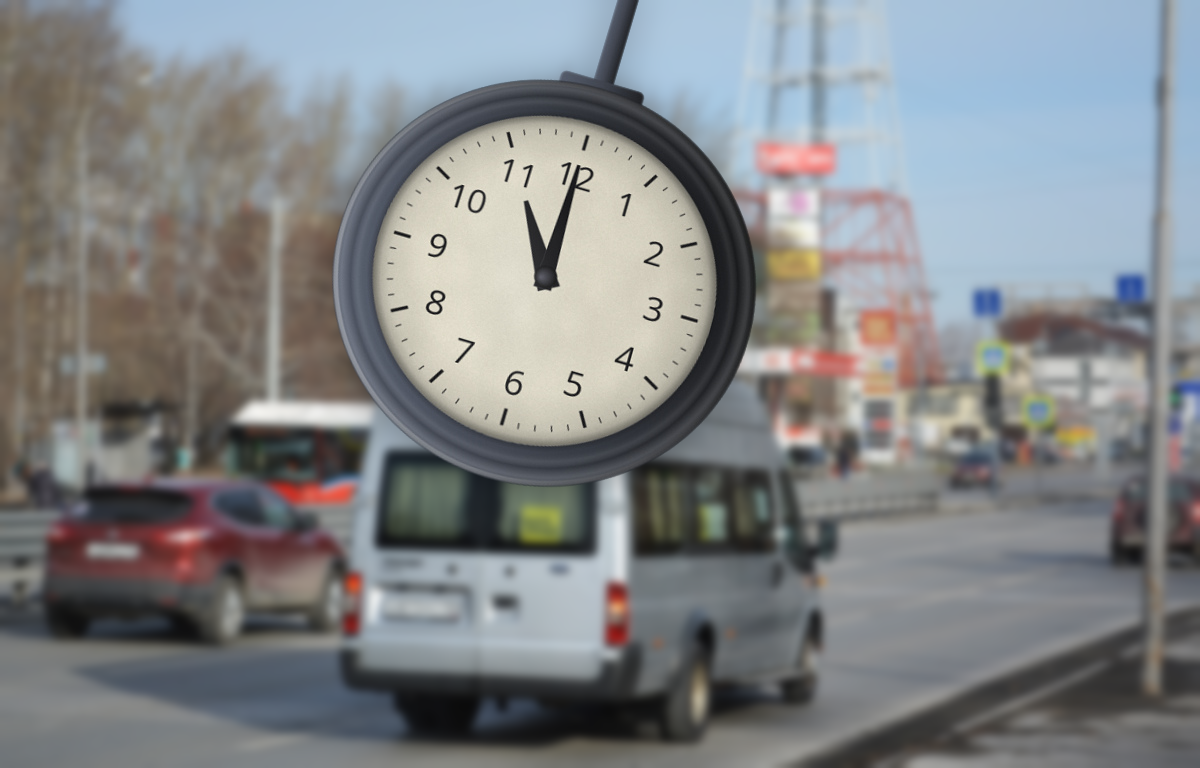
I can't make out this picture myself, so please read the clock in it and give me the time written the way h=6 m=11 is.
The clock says h=11 m=0
